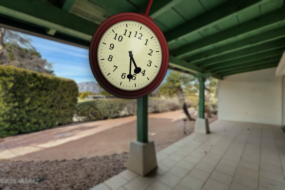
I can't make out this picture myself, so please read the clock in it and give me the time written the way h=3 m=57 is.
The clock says h=4 m=27
